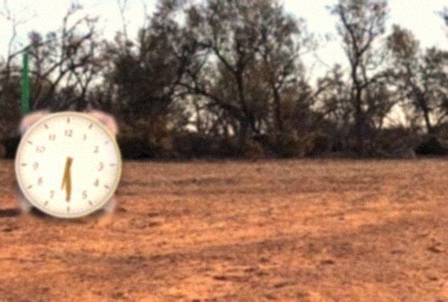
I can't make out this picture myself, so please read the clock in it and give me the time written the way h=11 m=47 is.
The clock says h=6 m=30
